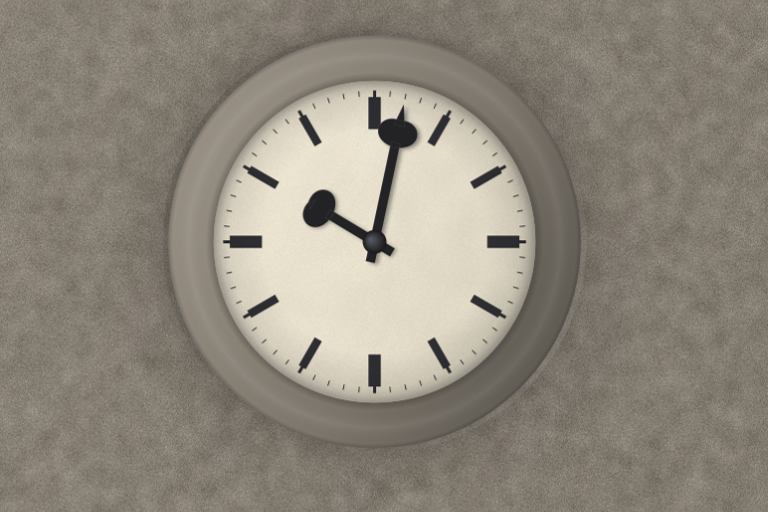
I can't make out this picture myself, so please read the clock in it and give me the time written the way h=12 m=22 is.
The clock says h=10 m=2
